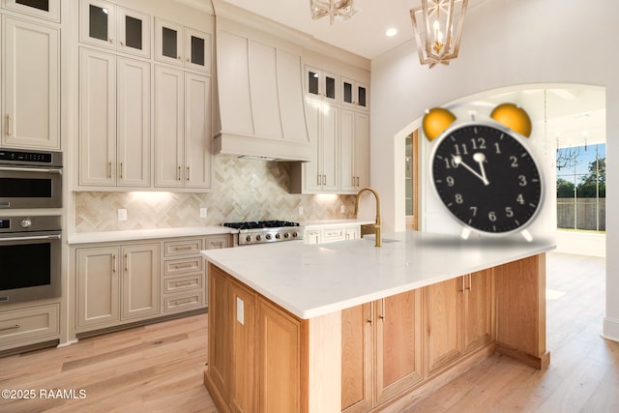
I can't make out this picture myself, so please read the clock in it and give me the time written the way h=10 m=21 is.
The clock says h=11 m=52
